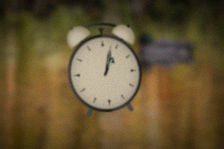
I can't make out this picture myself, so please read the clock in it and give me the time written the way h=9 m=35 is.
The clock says h=1 m=3
